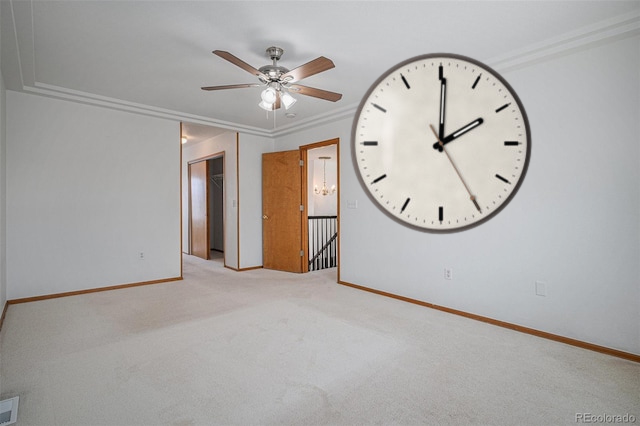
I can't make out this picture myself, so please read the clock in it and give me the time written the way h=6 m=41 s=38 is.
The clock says h=2 m=0 s=25
